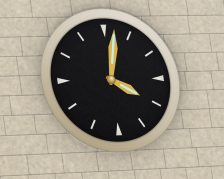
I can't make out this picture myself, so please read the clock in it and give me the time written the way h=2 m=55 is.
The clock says h=4 m=2
